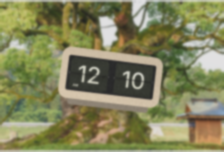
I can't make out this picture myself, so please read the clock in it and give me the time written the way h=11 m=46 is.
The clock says h=12 m=10
